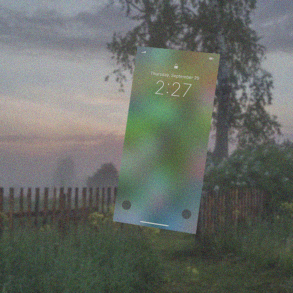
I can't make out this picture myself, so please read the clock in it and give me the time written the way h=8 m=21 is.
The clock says h=2 m=27
